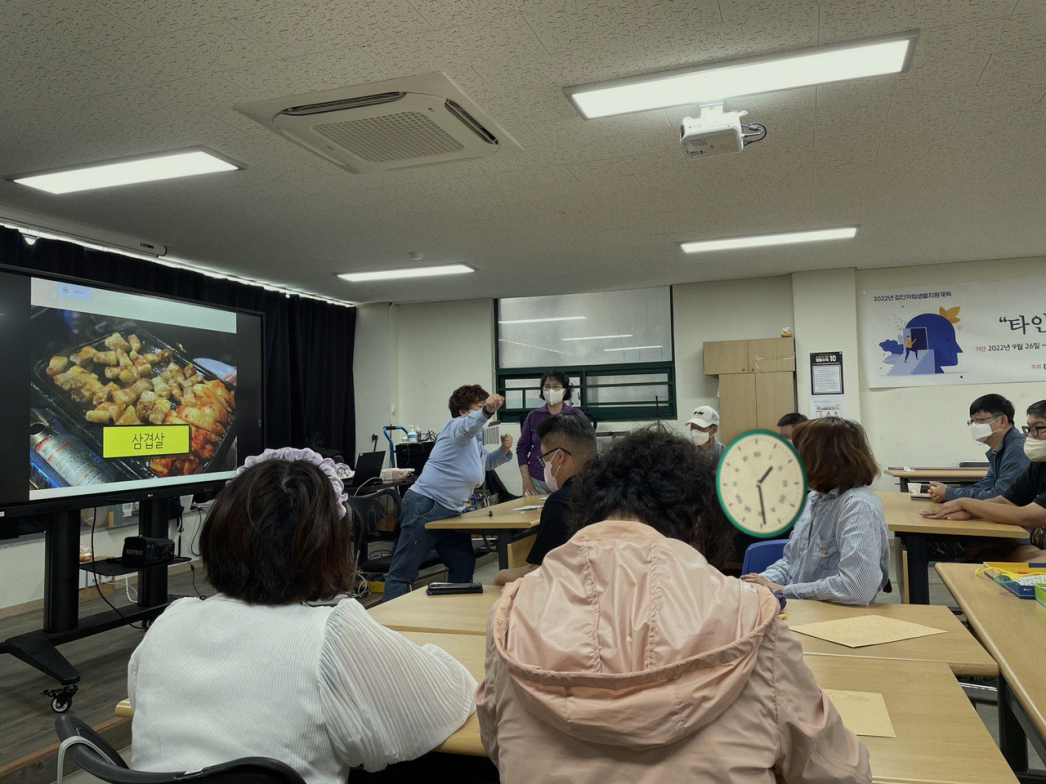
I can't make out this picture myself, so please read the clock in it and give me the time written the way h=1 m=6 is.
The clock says h=1 m=29
